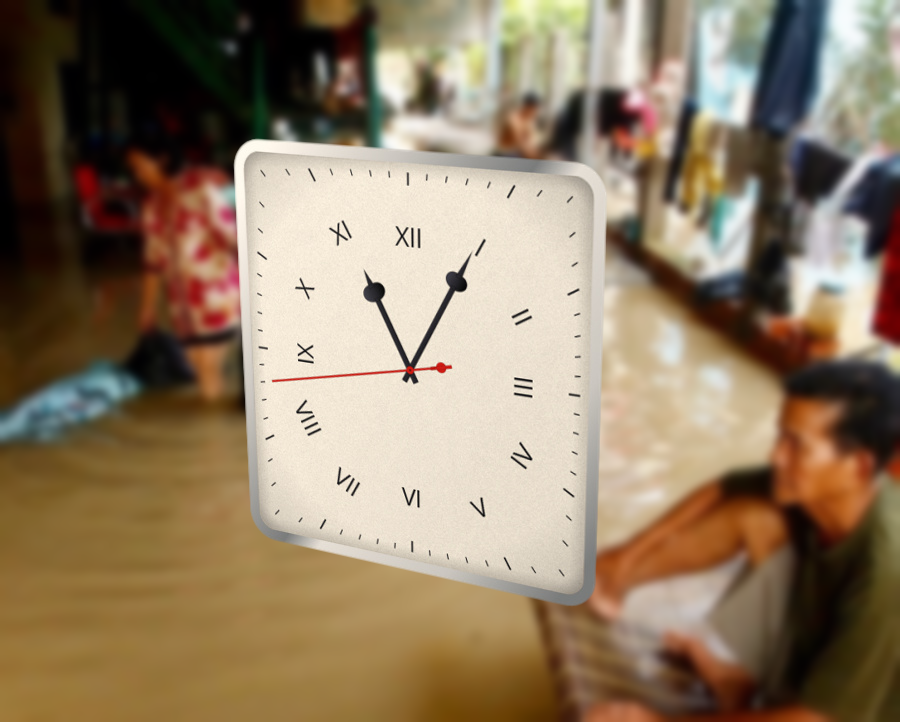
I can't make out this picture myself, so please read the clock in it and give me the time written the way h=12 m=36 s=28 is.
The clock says h=11 m=4 s=43
